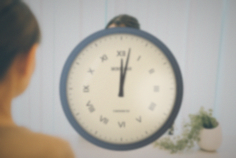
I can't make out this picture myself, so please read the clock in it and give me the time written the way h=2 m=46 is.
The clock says h=12 m=2
